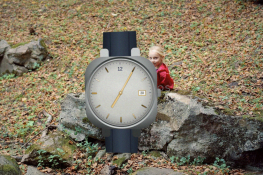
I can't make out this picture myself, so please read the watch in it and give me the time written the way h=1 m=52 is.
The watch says h=7 m=5
